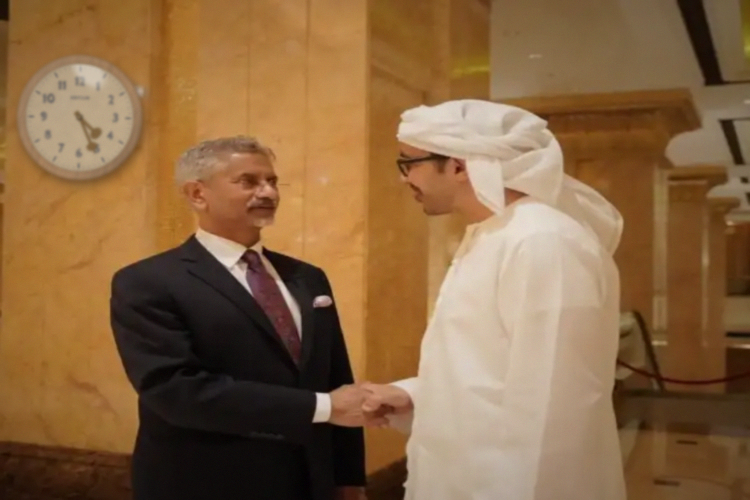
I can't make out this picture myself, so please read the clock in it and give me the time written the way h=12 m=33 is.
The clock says h=4 m=26
